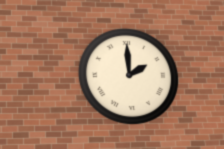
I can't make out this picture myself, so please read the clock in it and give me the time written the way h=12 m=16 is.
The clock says h=2 m=0
